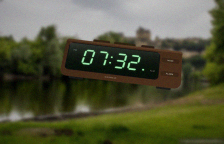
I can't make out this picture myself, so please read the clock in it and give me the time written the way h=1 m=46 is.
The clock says h=7 m=32
